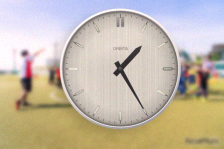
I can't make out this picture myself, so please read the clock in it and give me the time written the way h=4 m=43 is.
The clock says h=1 m=25
